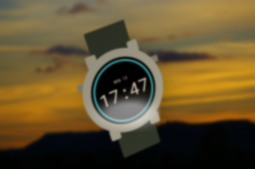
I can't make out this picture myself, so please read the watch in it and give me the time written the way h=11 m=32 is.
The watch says h=17 m=47
